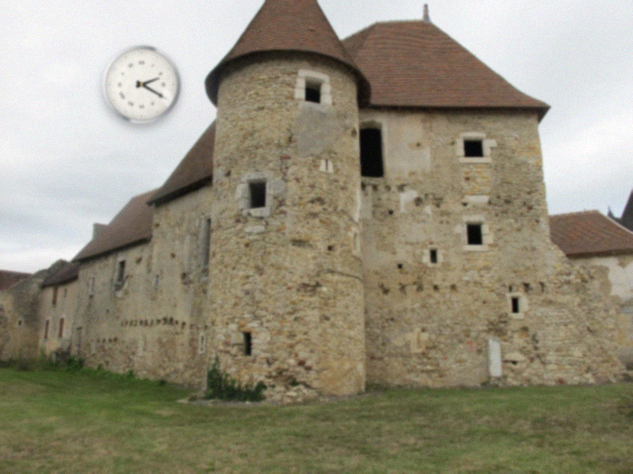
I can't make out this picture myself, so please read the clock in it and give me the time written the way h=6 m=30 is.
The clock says h=2 m=20
